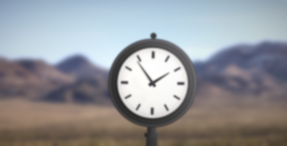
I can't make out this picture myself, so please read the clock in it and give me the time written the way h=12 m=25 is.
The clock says h=1 m=54
